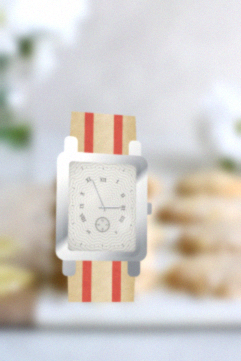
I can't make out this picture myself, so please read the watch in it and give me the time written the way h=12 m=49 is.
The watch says h=2 m=56
